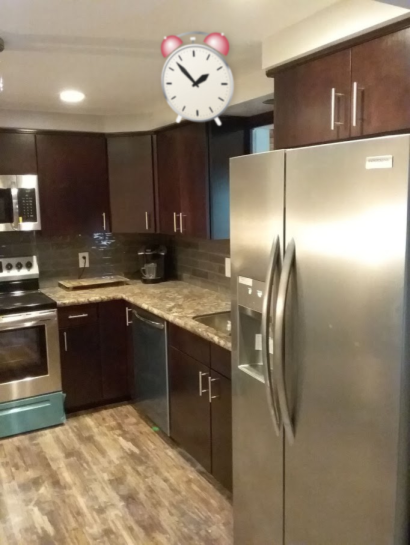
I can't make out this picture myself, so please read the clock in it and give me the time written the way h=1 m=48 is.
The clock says h=1 m=53
